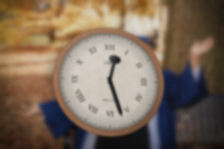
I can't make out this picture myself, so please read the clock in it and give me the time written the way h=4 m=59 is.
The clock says h=12 m=27
